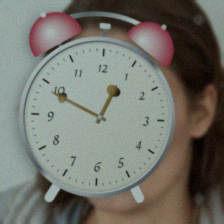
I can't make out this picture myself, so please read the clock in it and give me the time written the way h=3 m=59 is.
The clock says h=12 m=49
